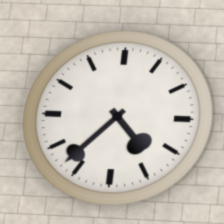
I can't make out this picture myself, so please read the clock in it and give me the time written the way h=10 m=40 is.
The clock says h=4 m=37
